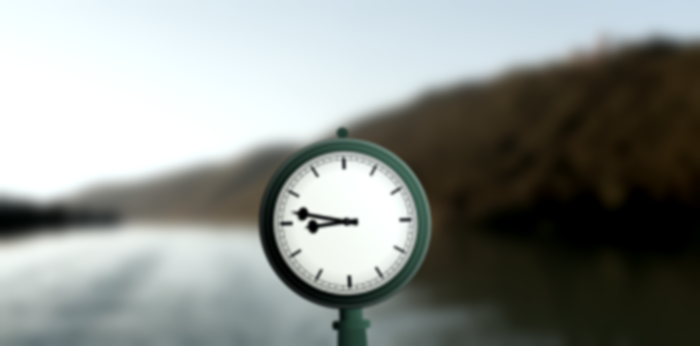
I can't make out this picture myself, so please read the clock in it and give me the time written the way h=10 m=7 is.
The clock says h=8 m=47
